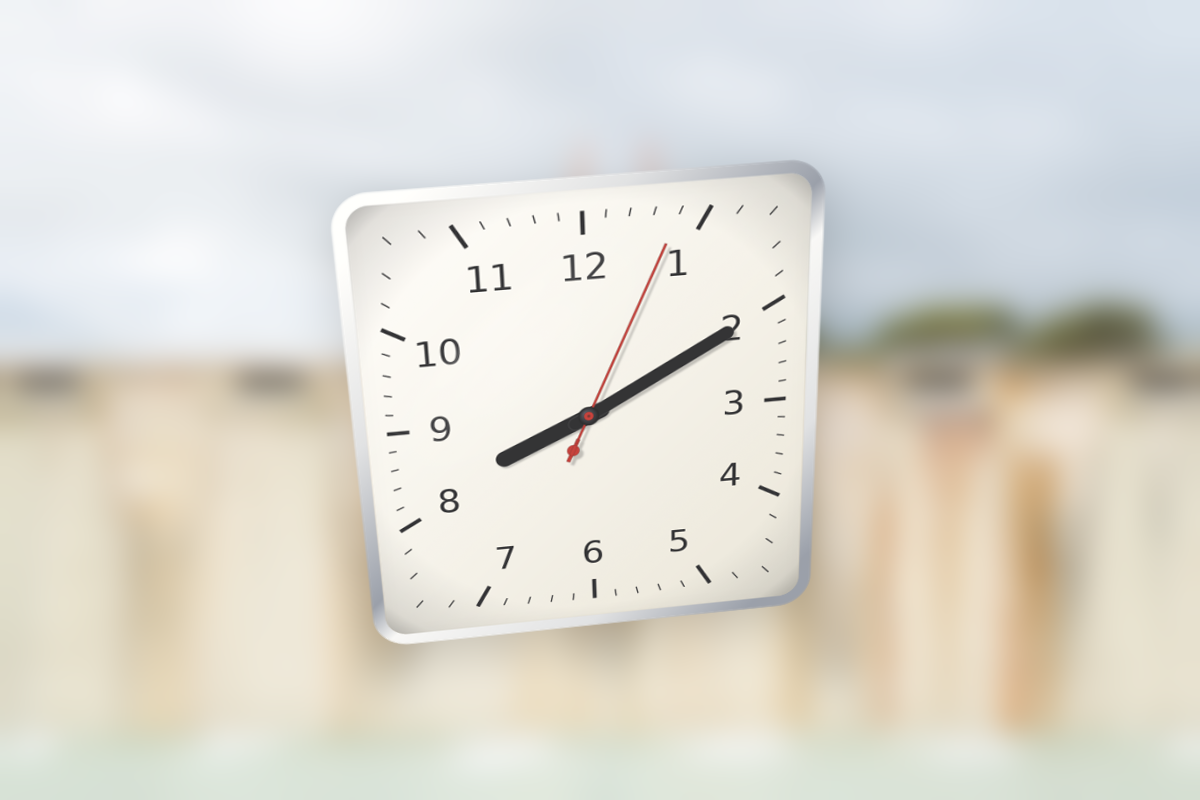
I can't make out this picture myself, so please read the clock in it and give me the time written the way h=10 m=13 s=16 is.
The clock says h=8 m=10 s=4
